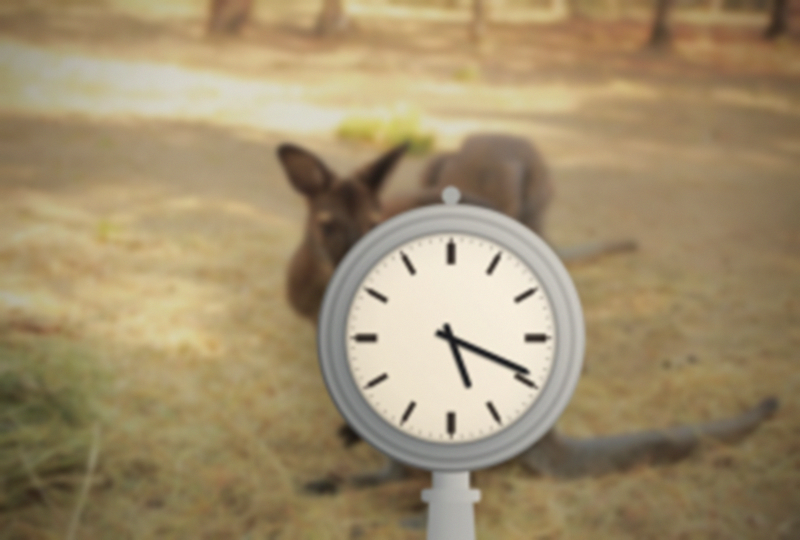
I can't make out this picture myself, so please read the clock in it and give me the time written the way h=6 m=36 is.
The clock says h=5 m=19
